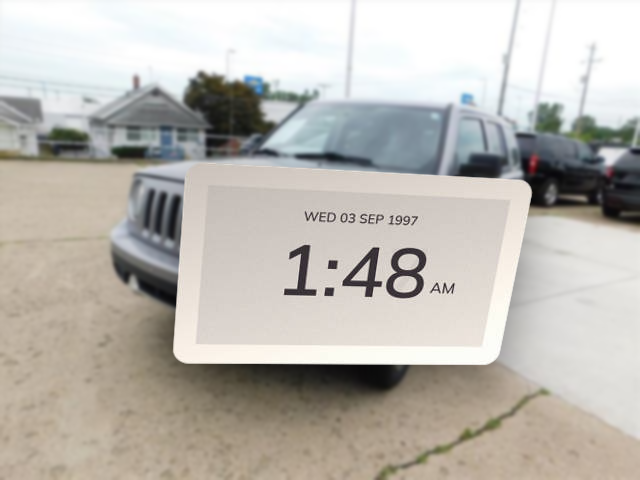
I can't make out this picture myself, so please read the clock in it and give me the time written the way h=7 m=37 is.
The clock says h=1 m=48
